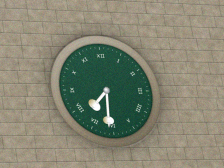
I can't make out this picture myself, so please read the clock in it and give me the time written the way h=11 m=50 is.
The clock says h=7 m=31
